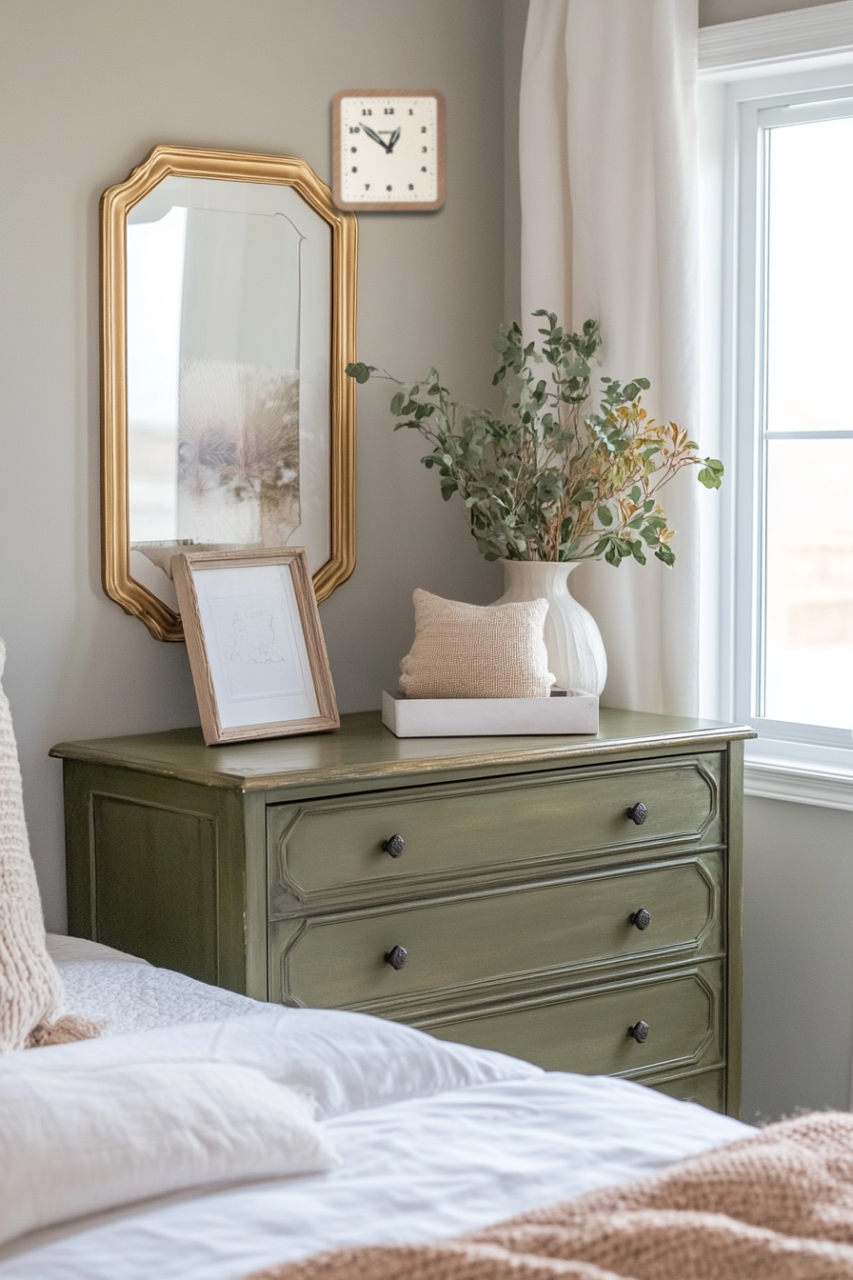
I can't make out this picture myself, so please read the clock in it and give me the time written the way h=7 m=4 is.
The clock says h=12 m=52
